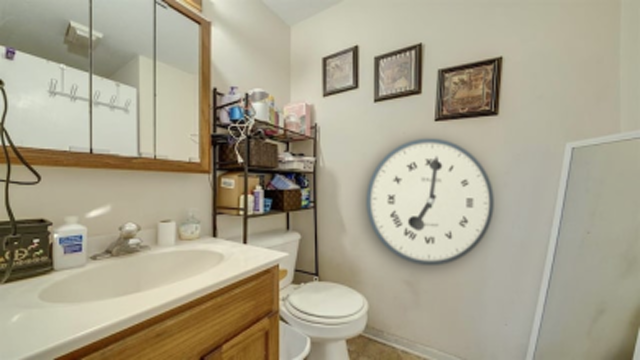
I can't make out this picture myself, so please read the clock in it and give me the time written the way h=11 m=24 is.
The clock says h=7 m=1
